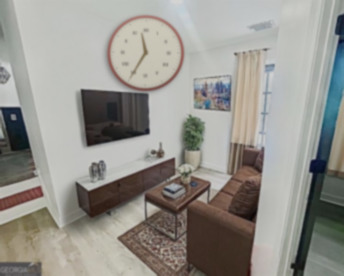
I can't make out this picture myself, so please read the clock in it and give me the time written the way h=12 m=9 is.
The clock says h=11 m=35
